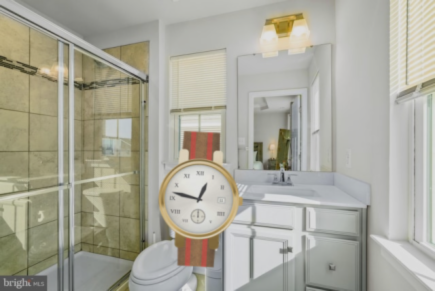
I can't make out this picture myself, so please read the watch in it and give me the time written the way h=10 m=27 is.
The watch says h=12 m=47
